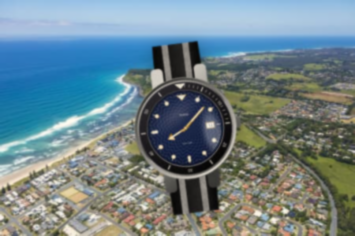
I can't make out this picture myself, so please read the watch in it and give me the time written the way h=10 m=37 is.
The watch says h=8 m=8
